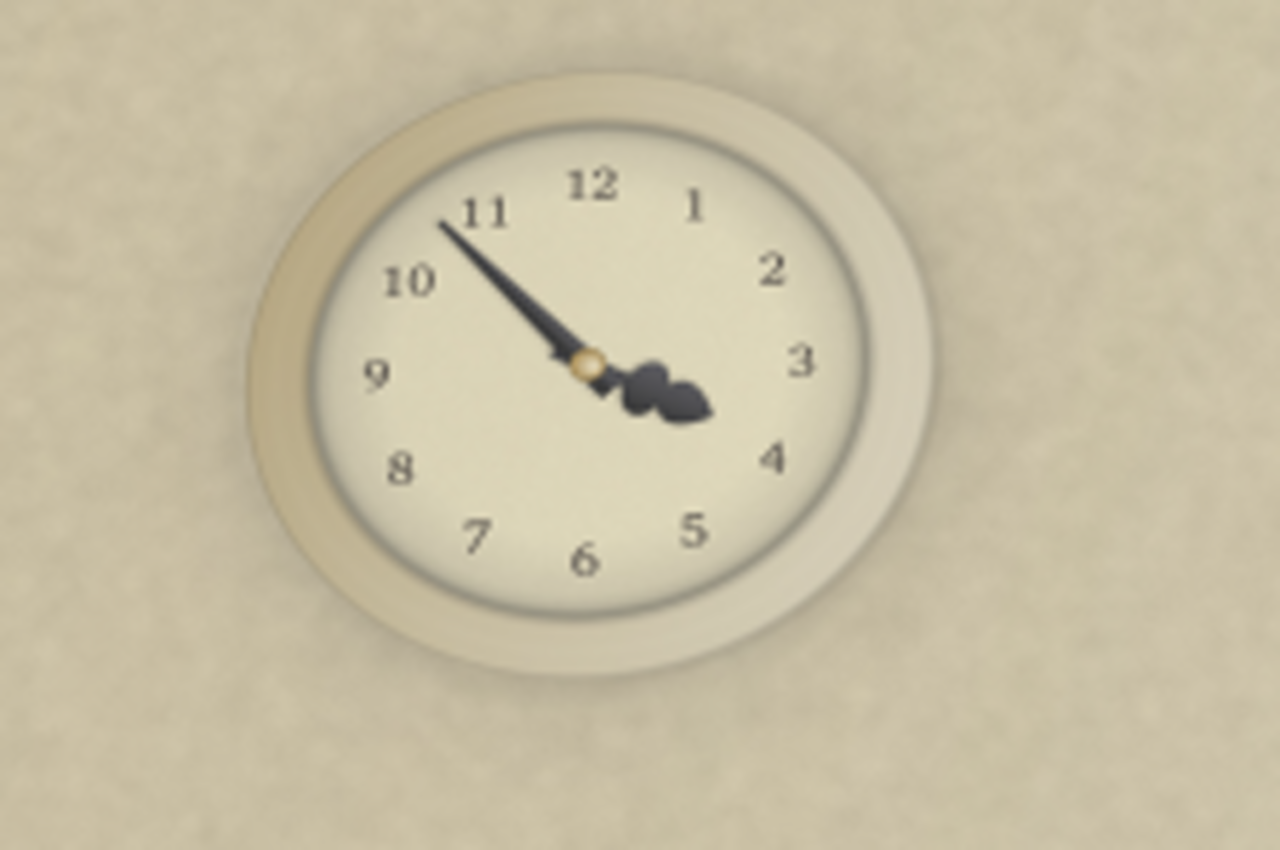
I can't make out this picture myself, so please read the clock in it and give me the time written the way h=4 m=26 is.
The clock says h=3 m=53
